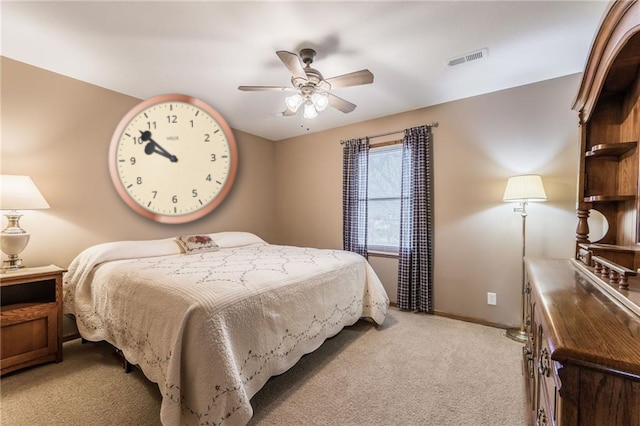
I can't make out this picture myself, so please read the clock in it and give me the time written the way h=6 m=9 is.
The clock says h=9 m=52
